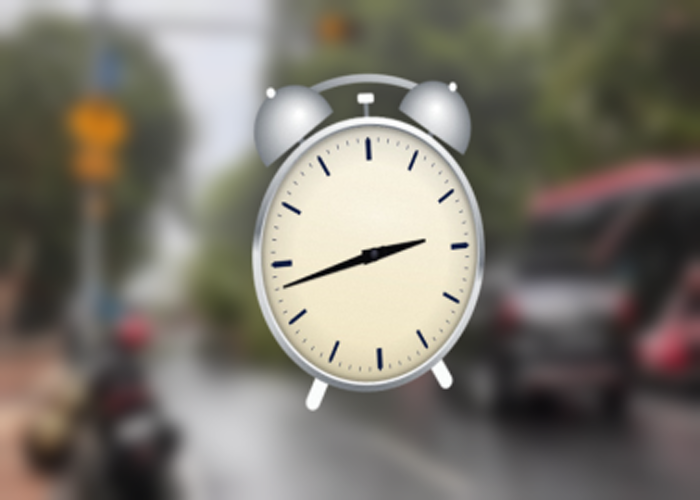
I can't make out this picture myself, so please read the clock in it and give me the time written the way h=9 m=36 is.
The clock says h=2 m=43
